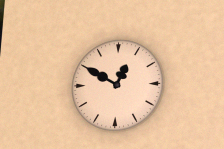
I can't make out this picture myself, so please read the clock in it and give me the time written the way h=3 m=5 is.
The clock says h=12 m=50
